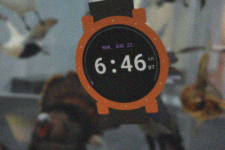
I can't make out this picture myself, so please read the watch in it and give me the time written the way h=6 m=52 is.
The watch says h=6 m=46
